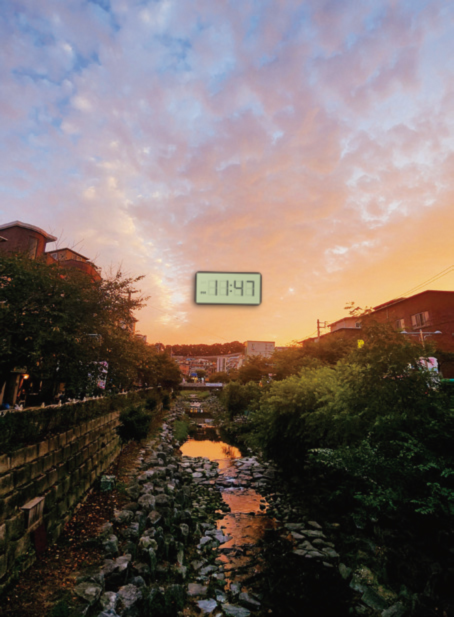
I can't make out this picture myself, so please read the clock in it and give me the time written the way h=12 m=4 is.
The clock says h=11 m=47
